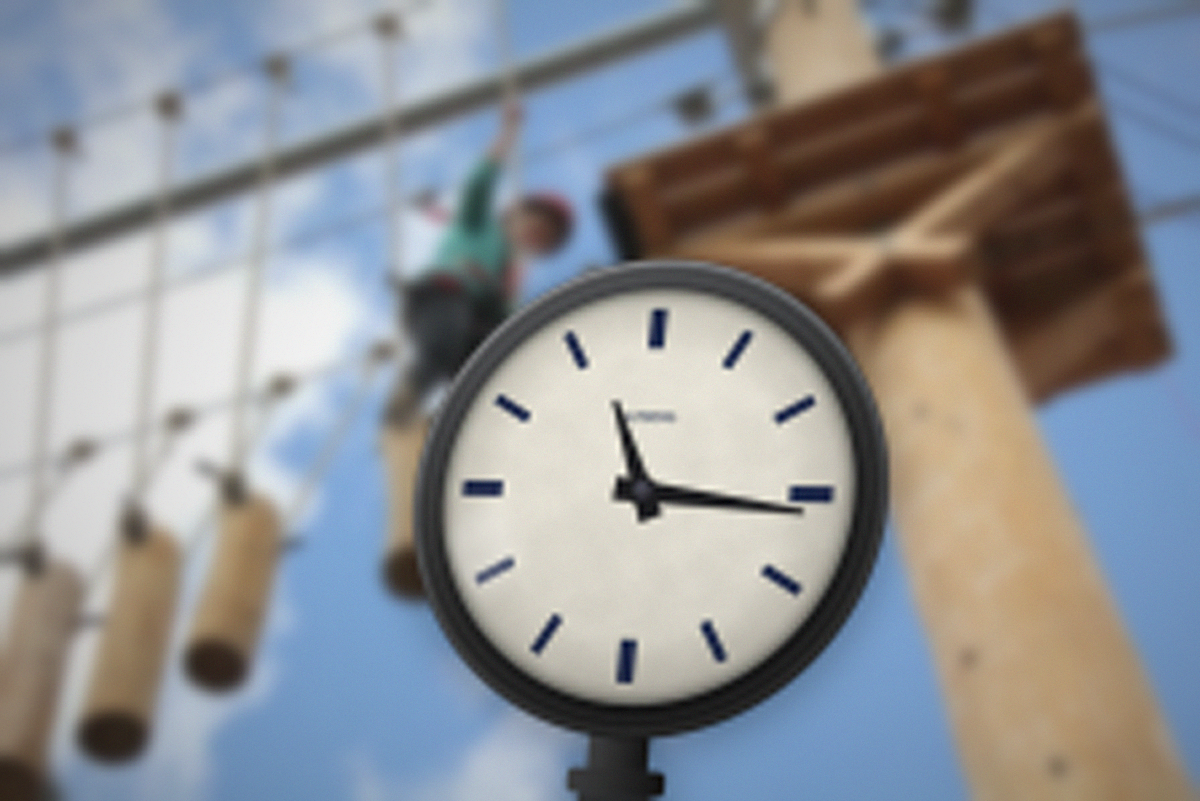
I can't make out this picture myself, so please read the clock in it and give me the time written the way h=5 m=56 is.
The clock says h=11 m=16
